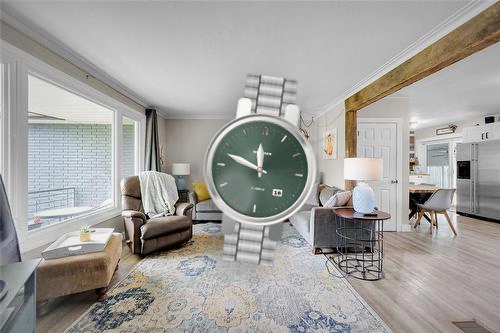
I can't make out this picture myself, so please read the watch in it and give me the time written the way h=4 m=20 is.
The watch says h=11 m=48
